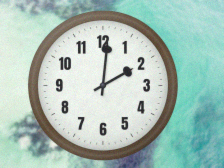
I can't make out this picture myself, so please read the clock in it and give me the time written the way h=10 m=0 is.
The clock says h=2 m=1
